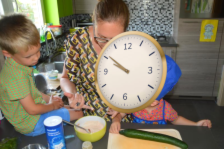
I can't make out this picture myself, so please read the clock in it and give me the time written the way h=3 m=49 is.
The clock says h=9 m=51
